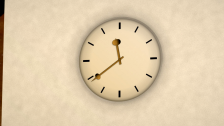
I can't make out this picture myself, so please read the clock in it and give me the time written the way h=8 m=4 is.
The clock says h=11 m=39
